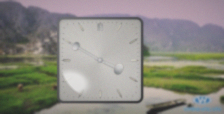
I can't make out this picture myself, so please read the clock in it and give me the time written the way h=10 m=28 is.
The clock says h=3 m=50
